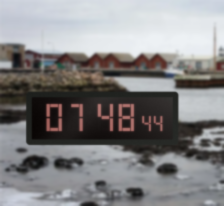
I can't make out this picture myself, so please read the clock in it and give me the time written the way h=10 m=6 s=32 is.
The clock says h=7 m=48 s=44
